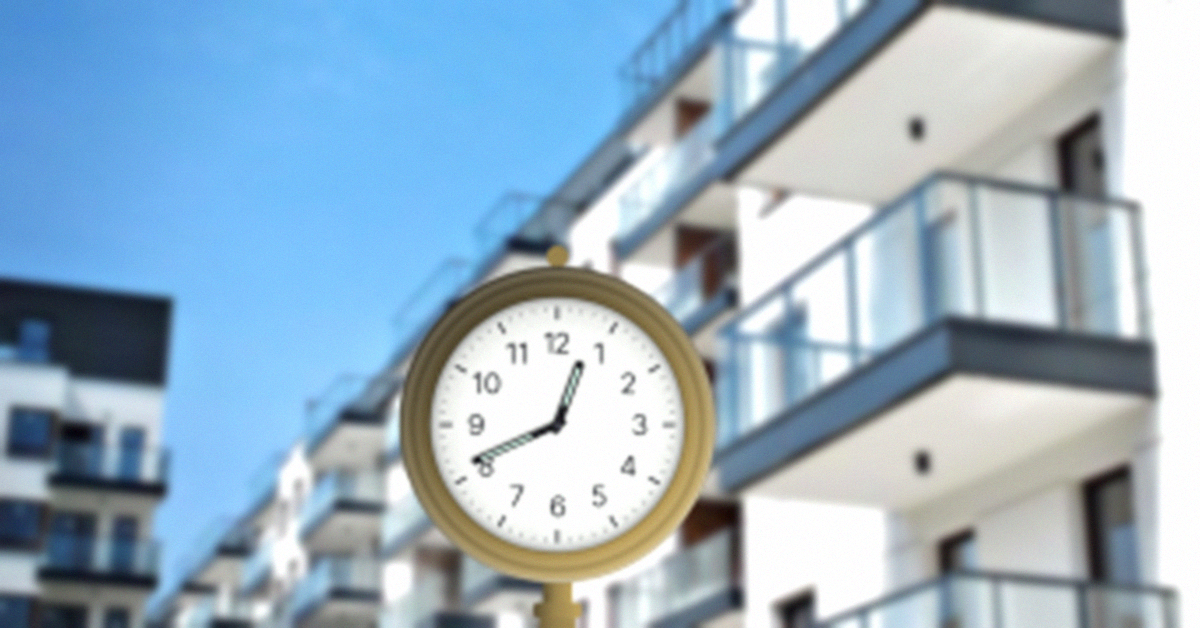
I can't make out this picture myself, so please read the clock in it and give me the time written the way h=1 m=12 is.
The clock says h=12 m=41
